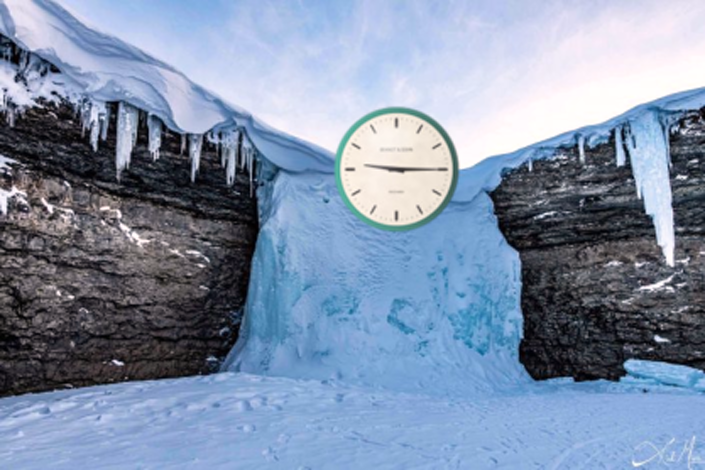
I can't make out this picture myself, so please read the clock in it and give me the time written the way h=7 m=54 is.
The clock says h=9 m=15
